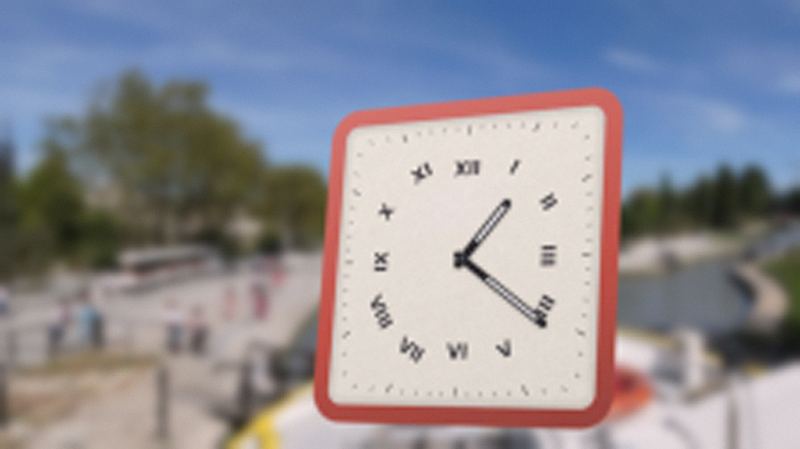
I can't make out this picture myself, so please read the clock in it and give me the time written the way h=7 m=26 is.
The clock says h=1 m=21
